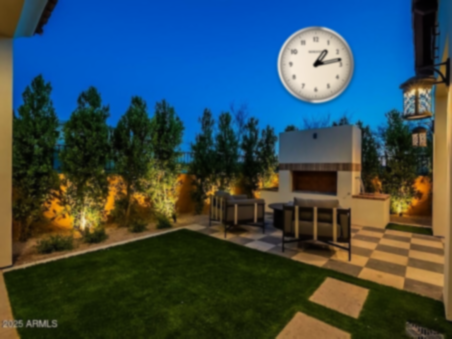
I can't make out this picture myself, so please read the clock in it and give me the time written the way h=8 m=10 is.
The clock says h=1 m=13
